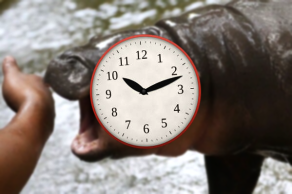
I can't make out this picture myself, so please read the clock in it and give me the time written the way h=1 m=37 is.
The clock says h=10 m=12
